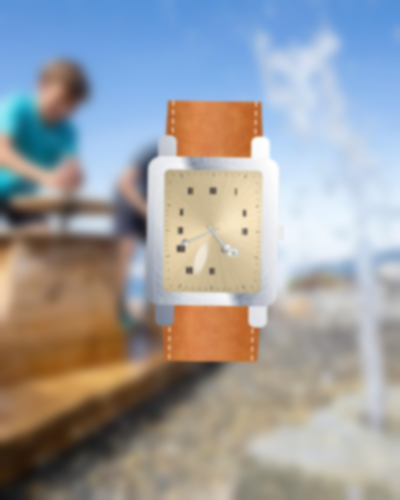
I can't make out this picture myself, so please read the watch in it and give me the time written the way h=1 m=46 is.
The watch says h=4 m=41
